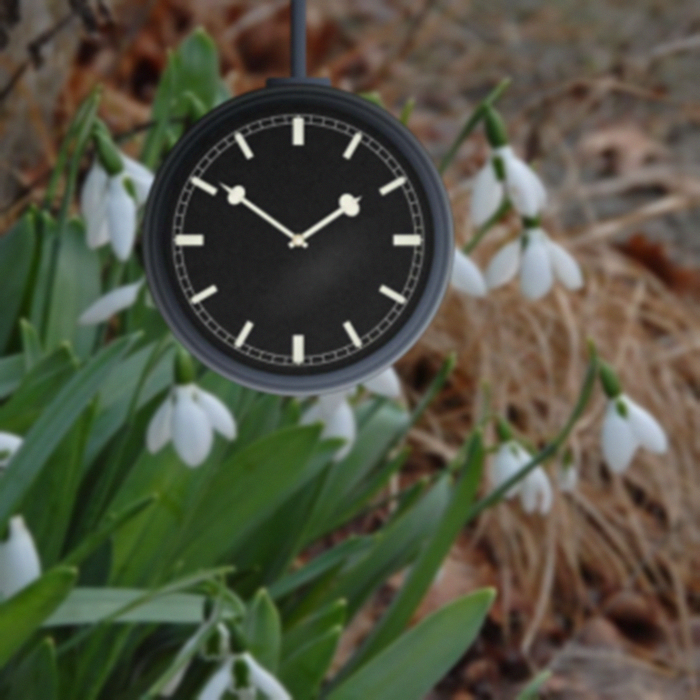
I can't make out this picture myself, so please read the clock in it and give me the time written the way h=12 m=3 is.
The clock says h=1 m=51
